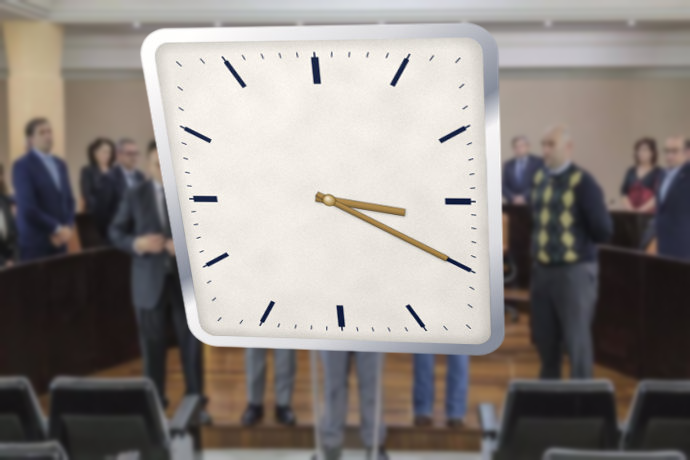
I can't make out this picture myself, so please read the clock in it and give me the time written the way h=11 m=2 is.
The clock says h=3 m=20
